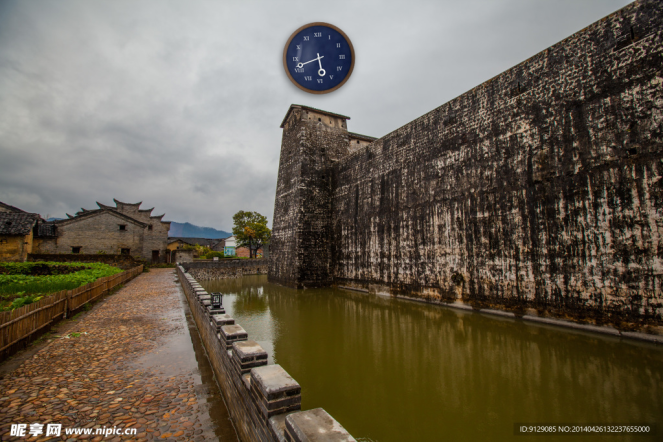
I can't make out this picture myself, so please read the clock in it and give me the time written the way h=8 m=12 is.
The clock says h=5 m=42
